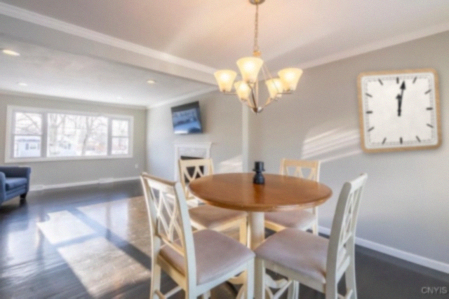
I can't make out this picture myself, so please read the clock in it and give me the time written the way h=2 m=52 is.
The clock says h=12 m=2
